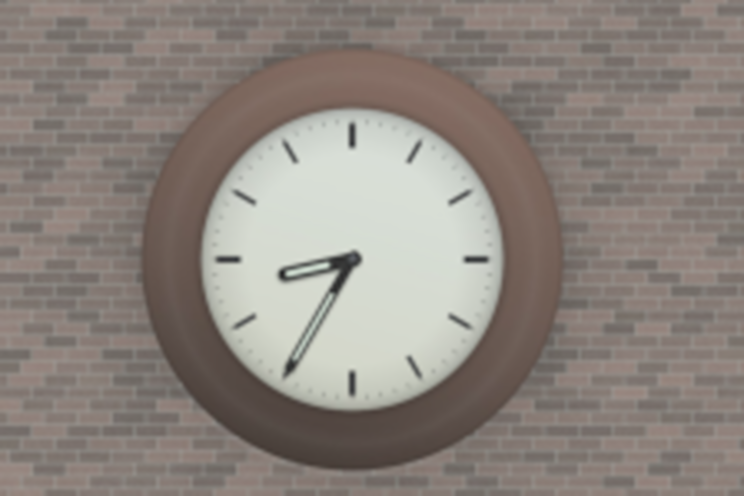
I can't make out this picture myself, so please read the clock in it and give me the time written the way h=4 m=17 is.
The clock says h=8 m=35
